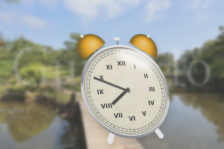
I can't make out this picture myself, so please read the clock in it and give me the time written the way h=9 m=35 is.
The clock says h=7 m=49
